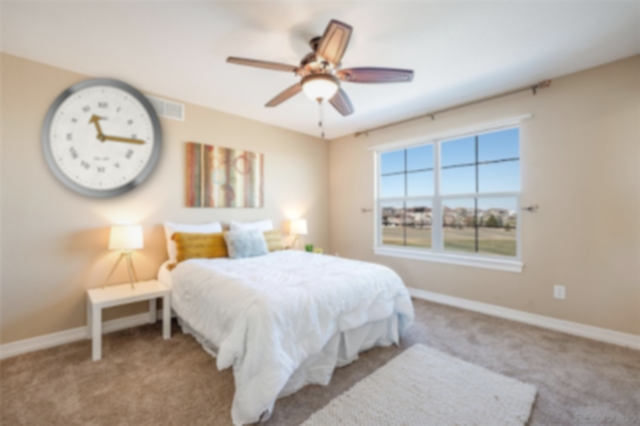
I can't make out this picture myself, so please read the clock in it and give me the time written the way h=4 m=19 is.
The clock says h=11 m=16
